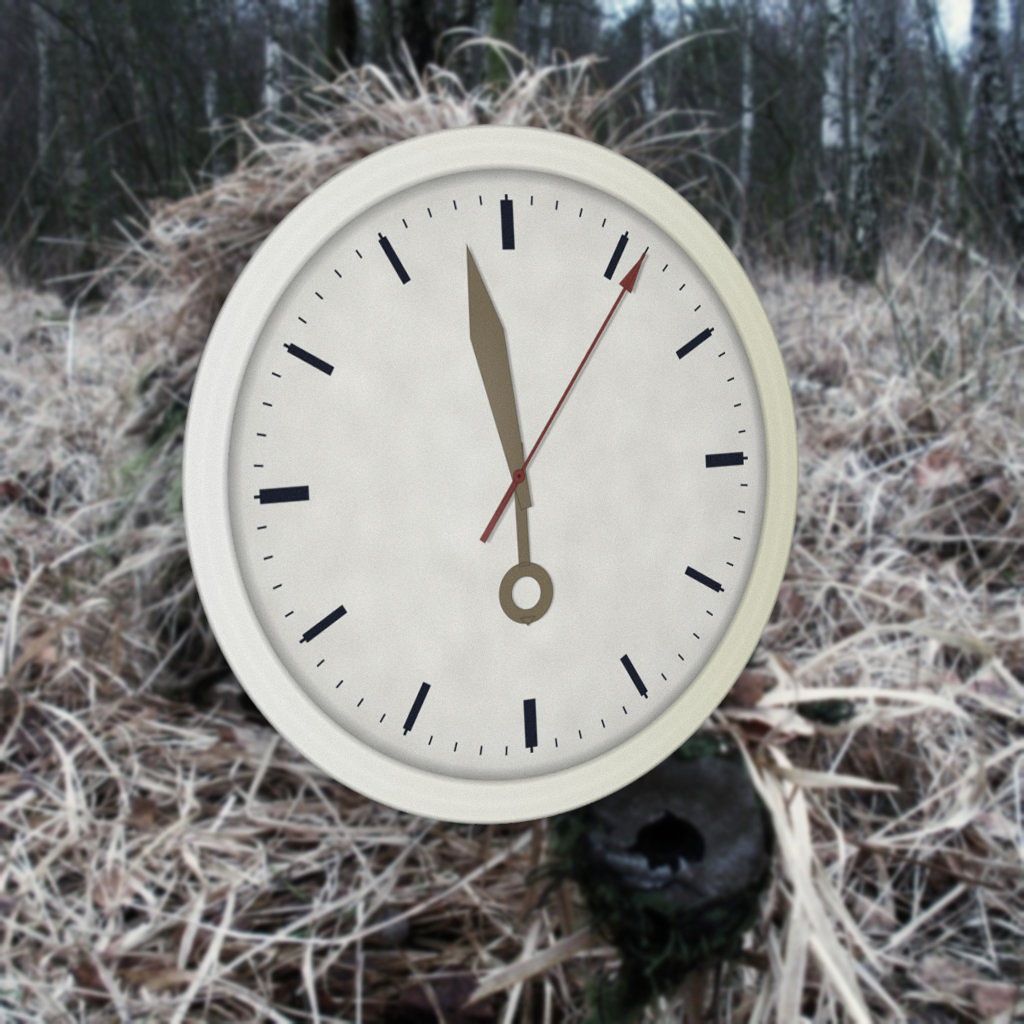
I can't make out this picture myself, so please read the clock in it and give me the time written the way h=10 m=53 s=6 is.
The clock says h=5 m=58 s=6
